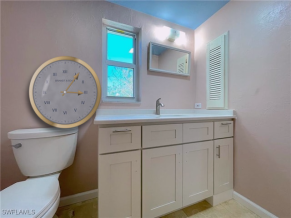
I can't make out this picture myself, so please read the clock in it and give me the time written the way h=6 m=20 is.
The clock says h=3 m=6
